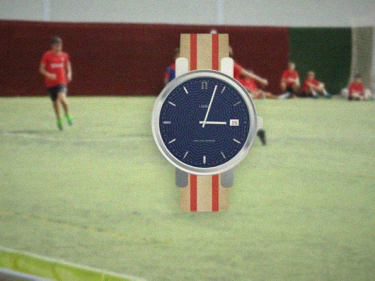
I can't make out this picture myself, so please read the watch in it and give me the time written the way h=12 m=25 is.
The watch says h=3 m=3
